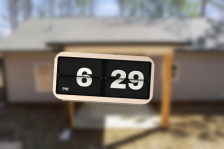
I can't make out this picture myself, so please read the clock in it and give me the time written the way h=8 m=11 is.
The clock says h=6 m=29
